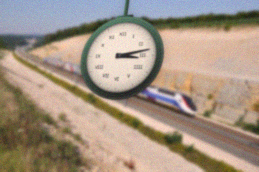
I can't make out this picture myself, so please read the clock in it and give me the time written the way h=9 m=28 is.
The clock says h=3 m=13
